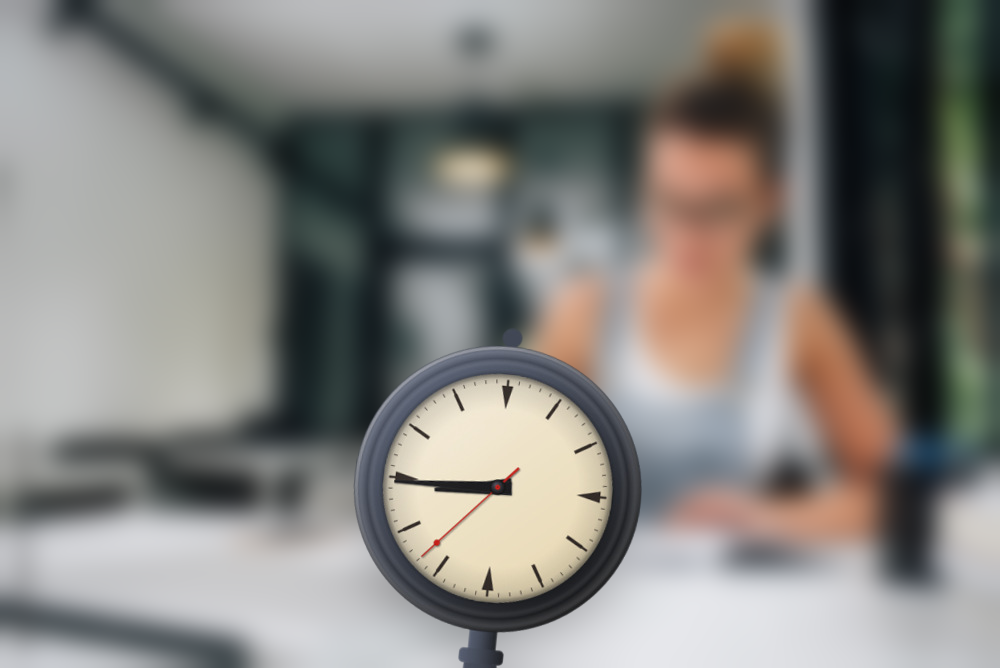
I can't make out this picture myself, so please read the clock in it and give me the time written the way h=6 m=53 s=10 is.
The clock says h=8 m=44 s=37
